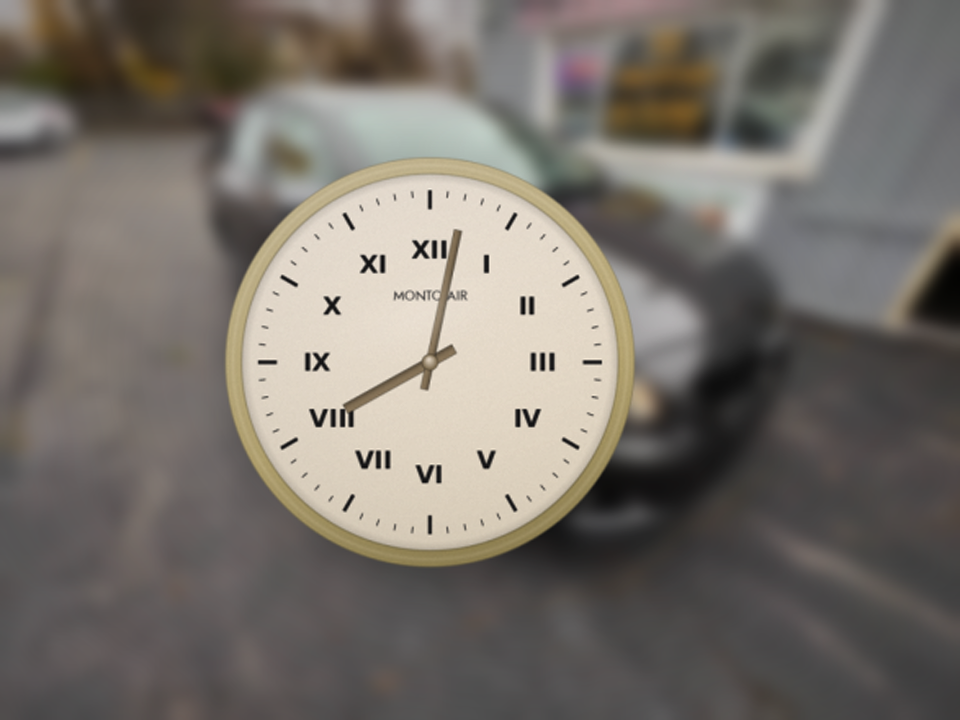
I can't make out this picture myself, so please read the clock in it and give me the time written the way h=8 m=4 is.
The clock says h=8 m=2
